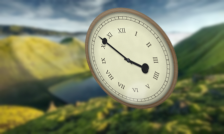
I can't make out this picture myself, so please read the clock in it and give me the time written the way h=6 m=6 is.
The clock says h=3 m=52
